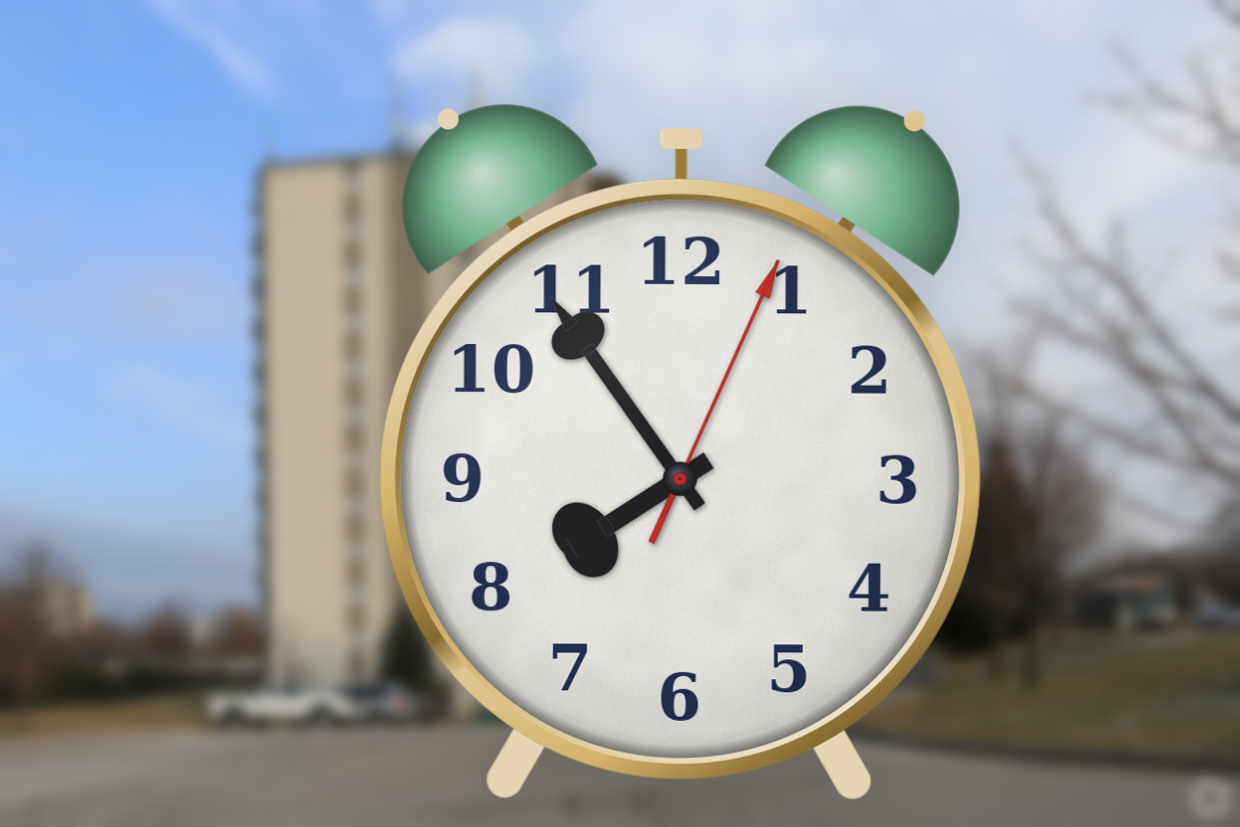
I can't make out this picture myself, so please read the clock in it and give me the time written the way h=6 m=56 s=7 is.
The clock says h=7 m=54 s=4
